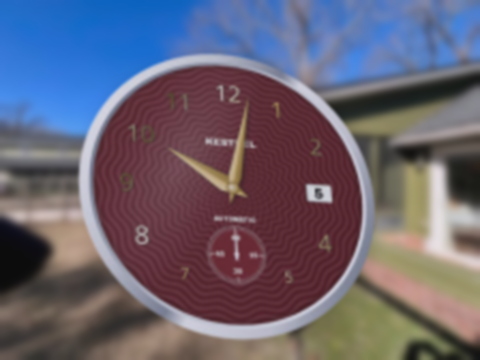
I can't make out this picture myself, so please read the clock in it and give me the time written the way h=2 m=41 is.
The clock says h=10 m=2
